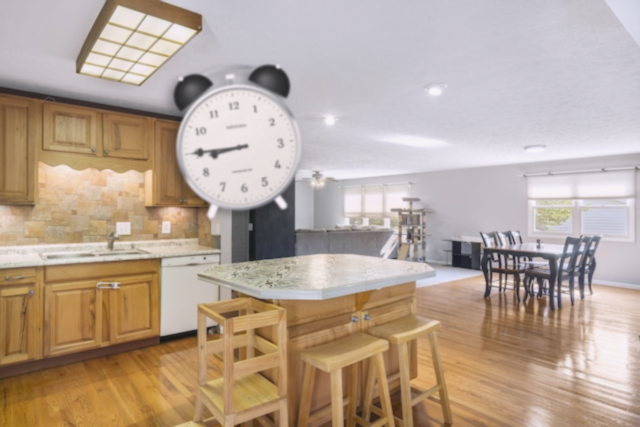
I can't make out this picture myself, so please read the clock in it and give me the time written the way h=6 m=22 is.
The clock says h=8 m=45
